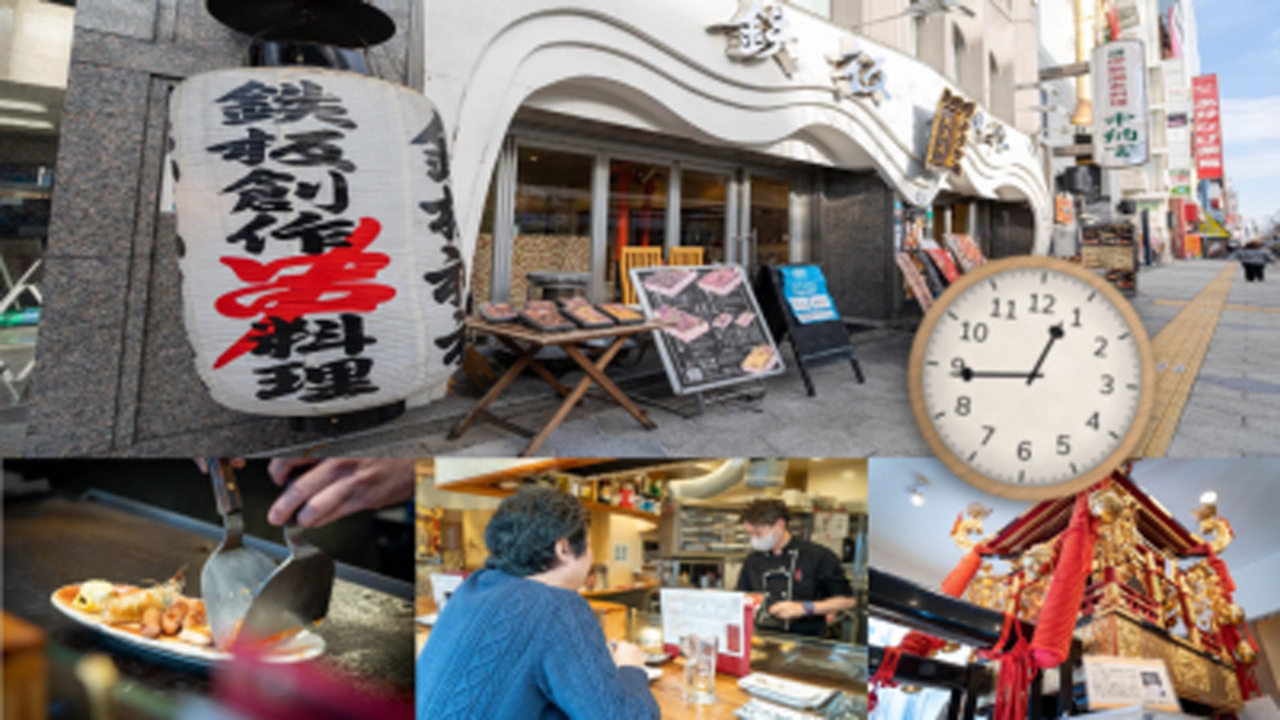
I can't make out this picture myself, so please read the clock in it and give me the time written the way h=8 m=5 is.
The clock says h=12 m=44
